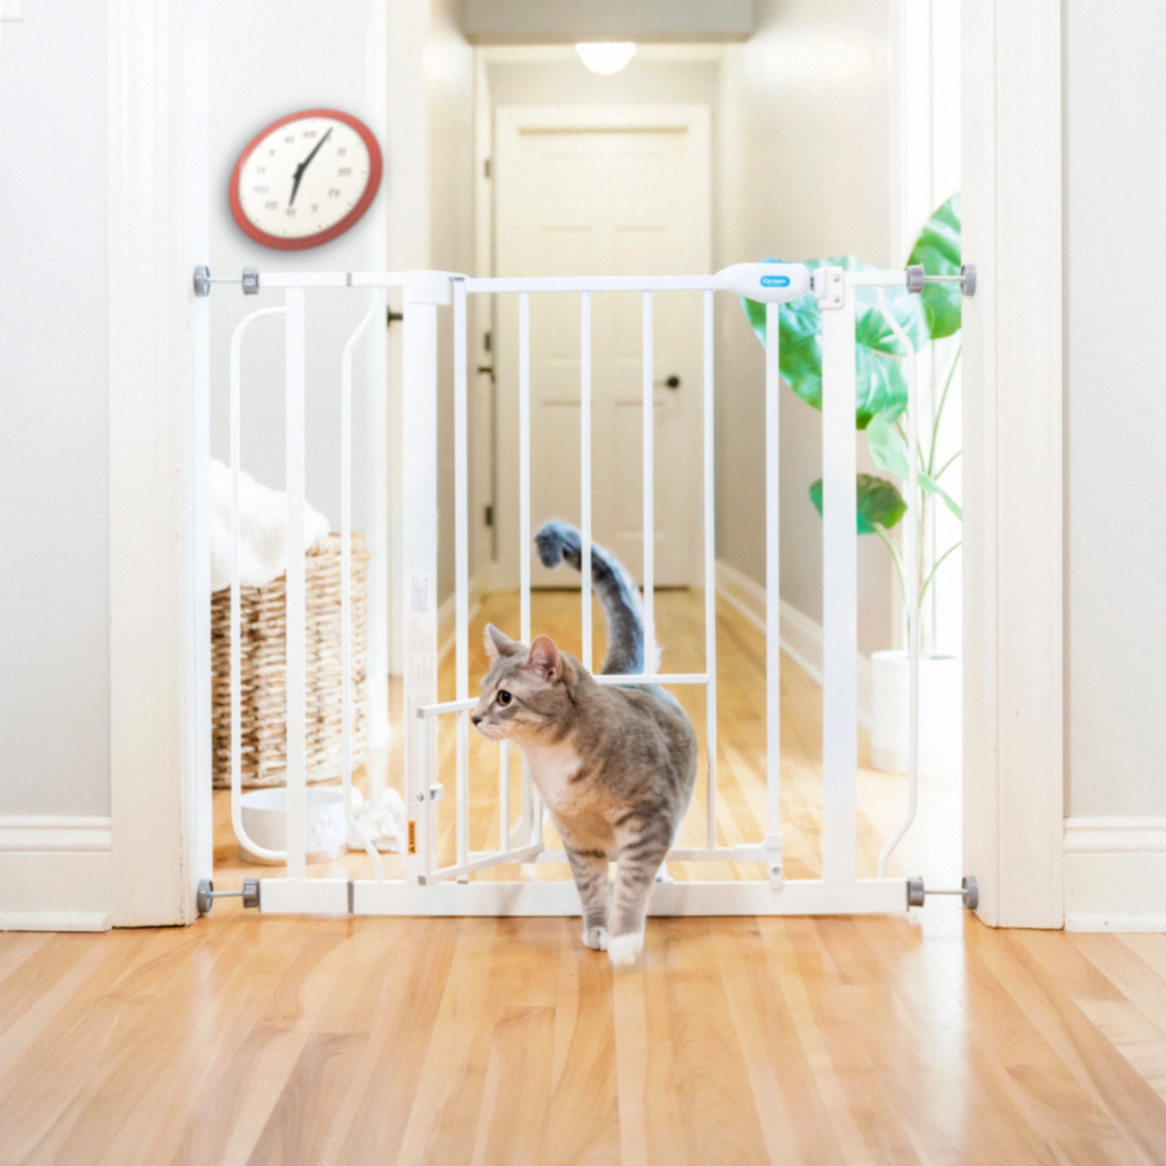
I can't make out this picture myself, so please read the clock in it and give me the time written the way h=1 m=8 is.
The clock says h=6 m=4
